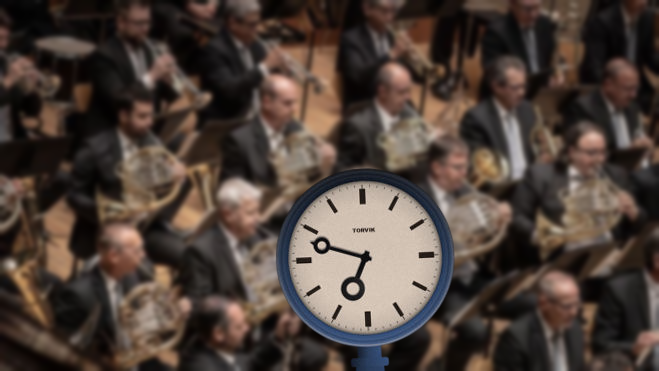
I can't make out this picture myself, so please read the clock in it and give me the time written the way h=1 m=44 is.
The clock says h=6 m=48
